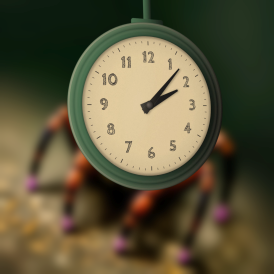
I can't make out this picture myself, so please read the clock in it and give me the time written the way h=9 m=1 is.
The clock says h=2 m=7
